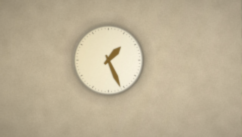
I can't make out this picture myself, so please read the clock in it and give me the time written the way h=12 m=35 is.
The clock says h=1 m=26
